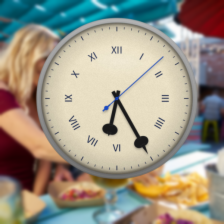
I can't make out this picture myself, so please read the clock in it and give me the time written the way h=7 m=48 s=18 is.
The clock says h=6 m=25 s=8
